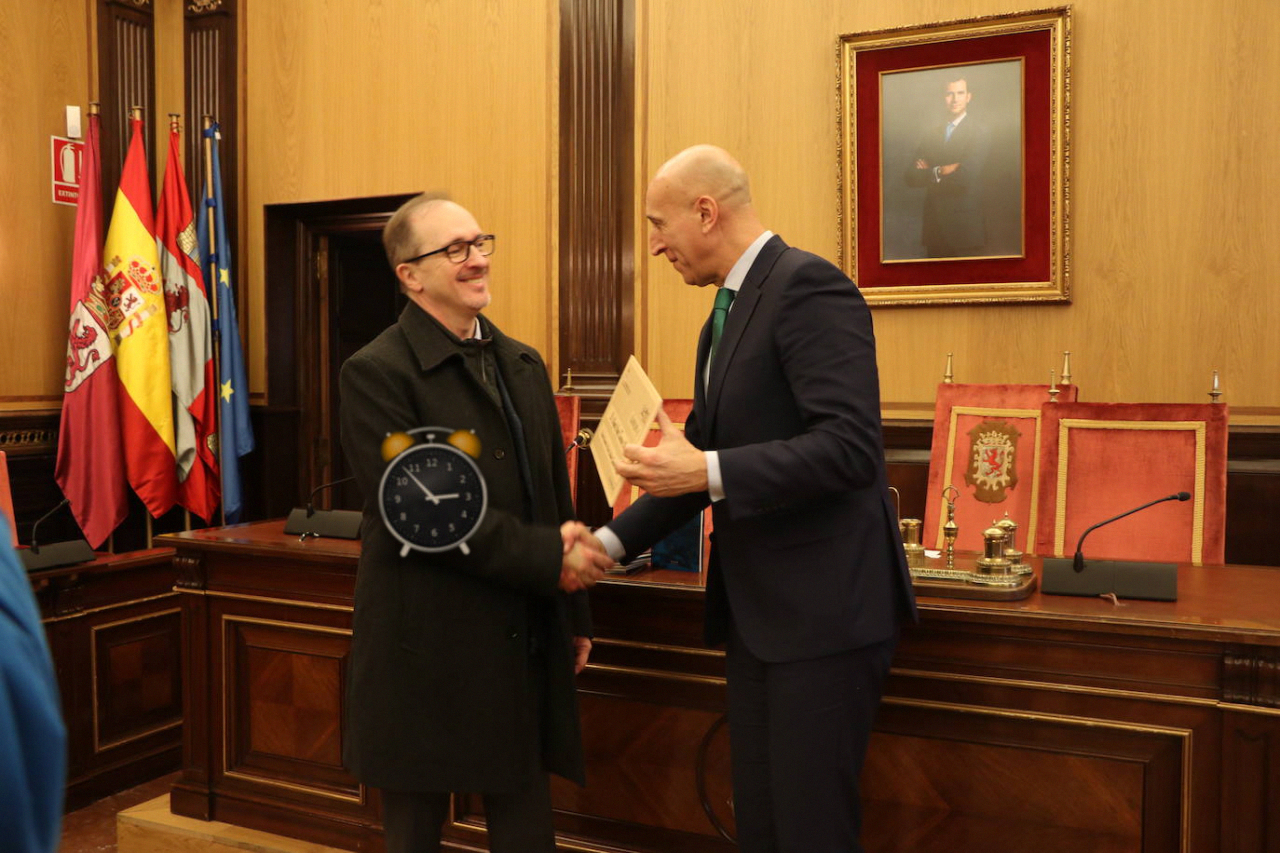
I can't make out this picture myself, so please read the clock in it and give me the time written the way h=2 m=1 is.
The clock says h=2 m=53
